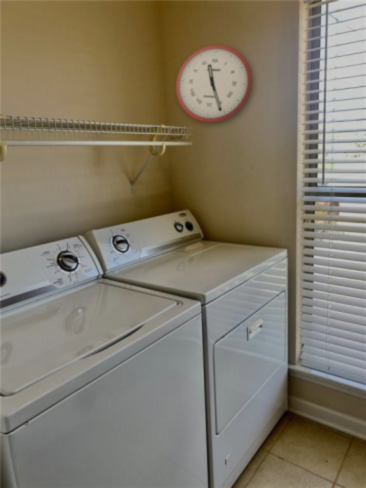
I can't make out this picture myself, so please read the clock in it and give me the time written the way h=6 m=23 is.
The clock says h=11 m=26
